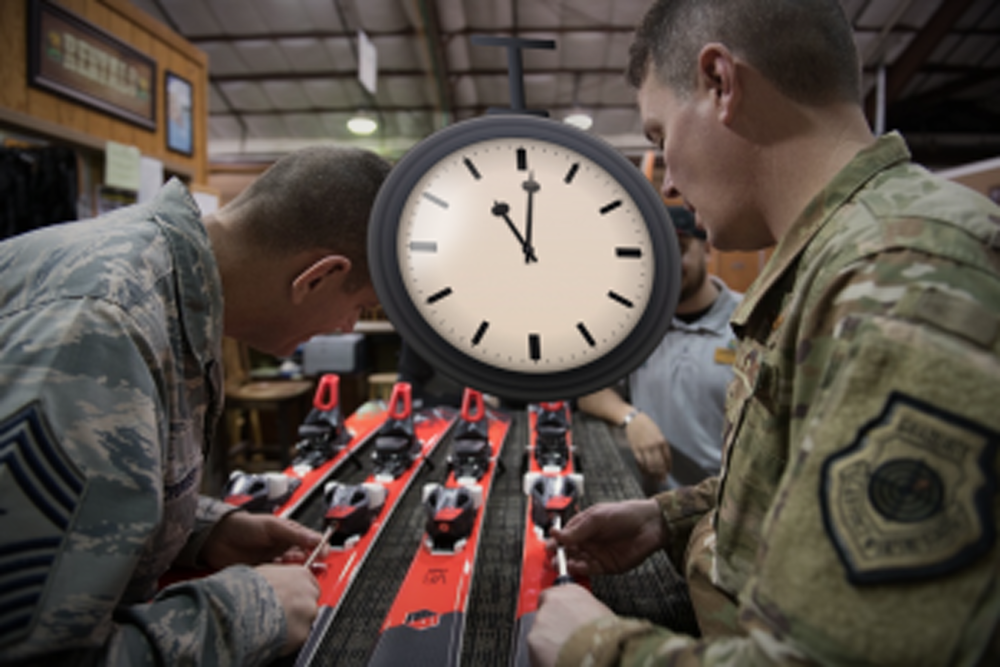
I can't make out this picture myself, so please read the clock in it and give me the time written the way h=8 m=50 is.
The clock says h=11 m=1
